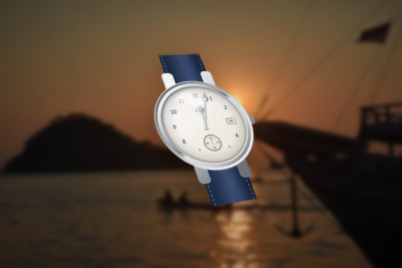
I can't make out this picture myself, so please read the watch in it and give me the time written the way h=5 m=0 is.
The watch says h=12 m=3
